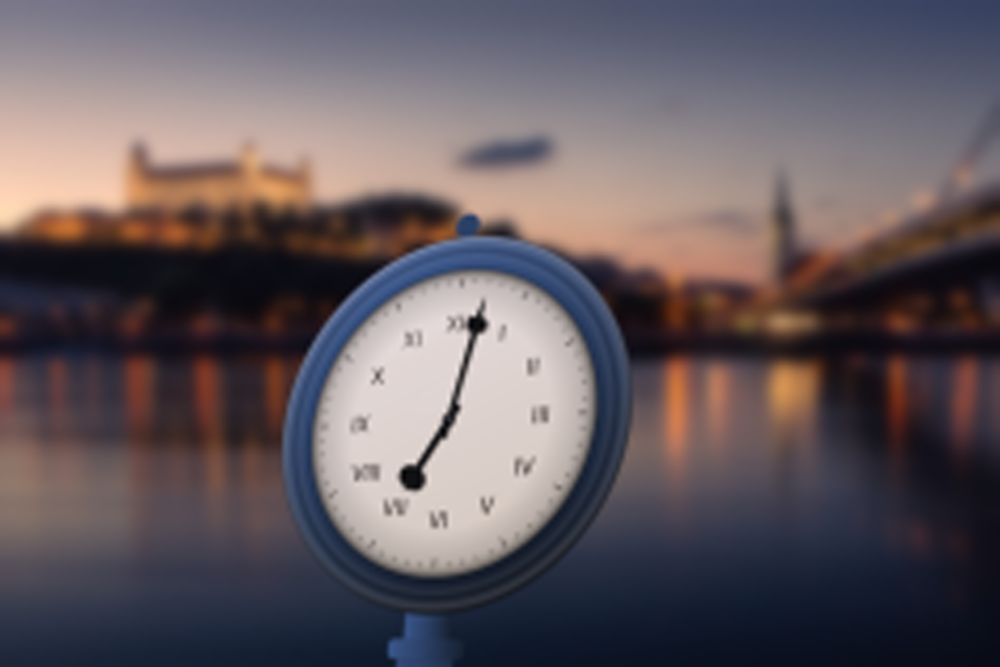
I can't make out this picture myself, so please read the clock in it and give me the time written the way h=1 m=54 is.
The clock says h=7 m=2
